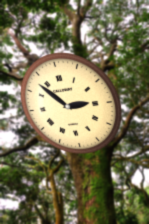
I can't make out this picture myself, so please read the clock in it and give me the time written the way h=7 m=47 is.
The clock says h=2 m=53
